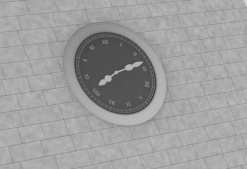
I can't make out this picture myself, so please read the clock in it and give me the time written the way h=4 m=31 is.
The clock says h=8 m=13
